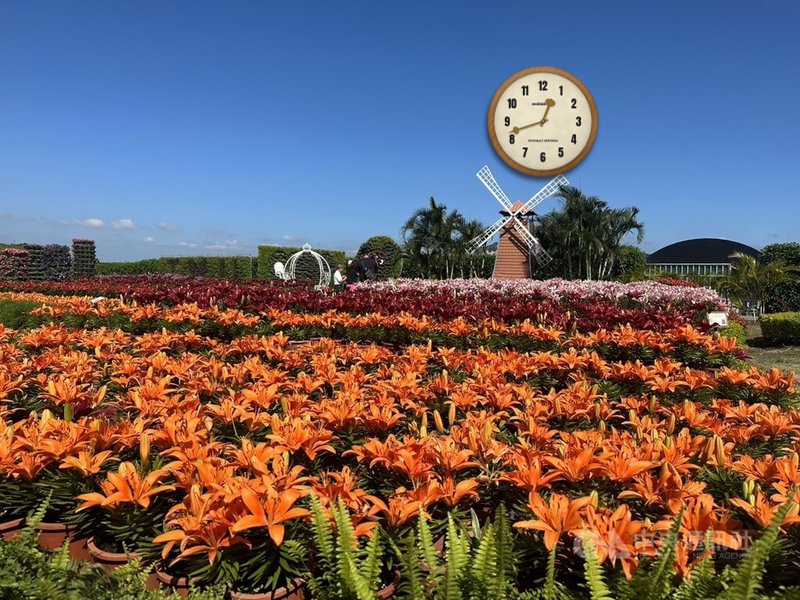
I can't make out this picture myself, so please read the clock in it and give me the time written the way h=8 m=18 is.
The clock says h=12 m=42
